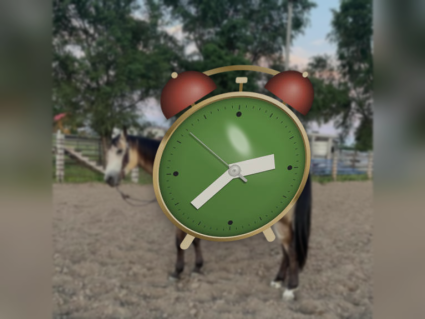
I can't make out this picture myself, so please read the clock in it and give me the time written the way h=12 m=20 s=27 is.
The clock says h=2 m=37 s=52
